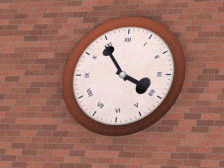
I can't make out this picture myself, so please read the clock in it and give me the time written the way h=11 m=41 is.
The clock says h=3 m=54
